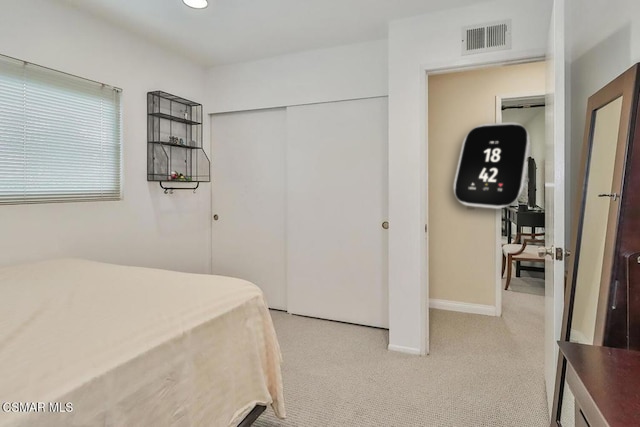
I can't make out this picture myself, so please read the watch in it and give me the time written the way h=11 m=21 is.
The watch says h=18 m=42
